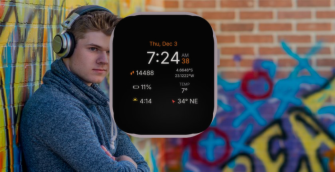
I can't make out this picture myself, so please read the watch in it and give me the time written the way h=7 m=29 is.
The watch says h=7 m=24
